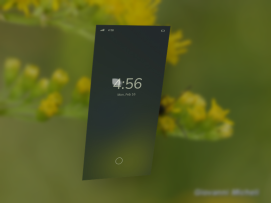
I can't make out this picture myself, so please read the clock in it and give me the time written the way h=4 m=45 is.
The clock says h=4 m=56
